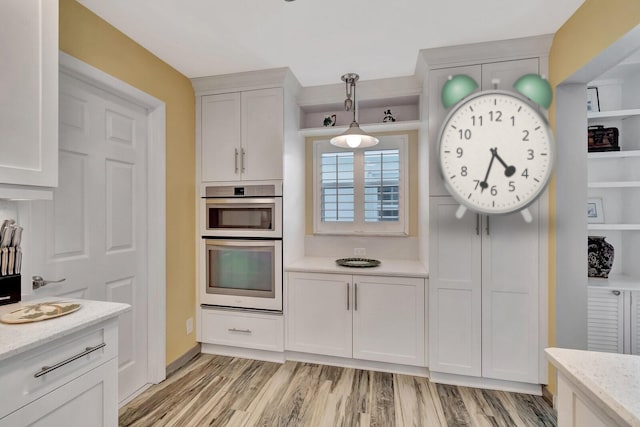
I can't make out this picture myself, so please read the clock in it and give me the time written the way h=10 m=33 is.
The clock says h=4 m=33
